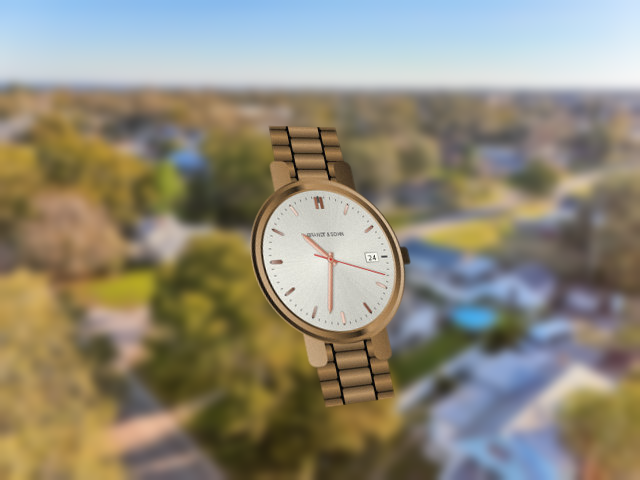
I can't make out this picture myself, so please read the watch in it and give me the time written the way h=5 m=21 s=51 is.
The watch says h=10 m=32 s=18
